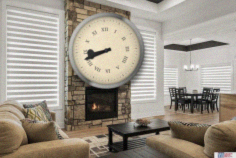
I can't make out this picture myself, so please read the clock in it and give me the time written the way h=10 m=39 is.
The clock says h=8 m=42
